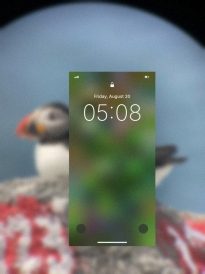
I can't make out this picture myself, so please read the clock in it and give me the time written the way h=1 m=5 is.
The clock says h=5 m=8
